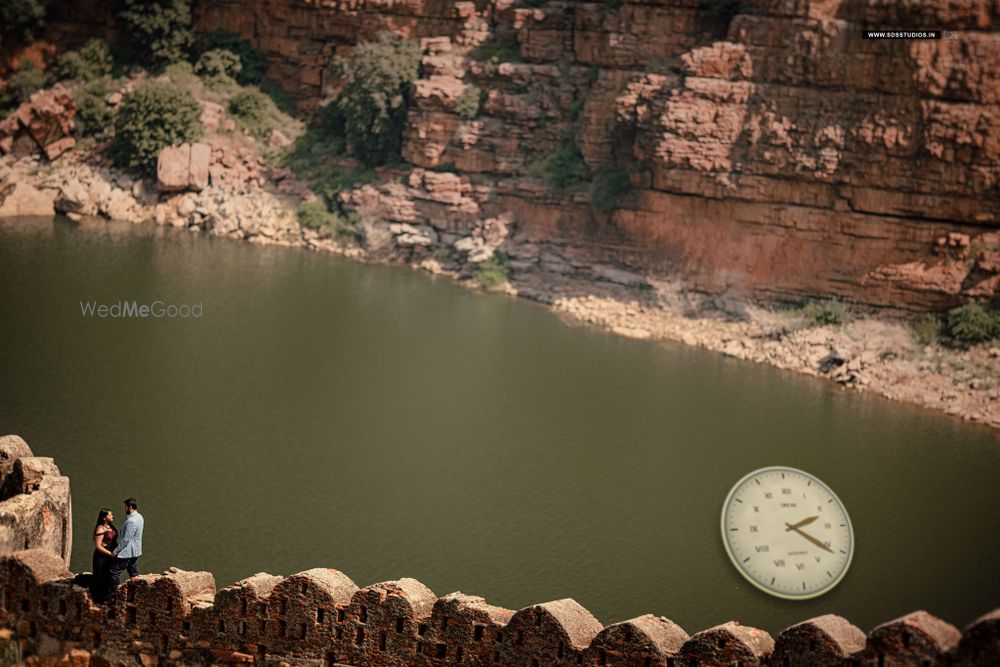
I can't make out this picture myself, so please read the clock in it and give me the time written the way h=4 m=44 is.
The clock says h=2 m=21
